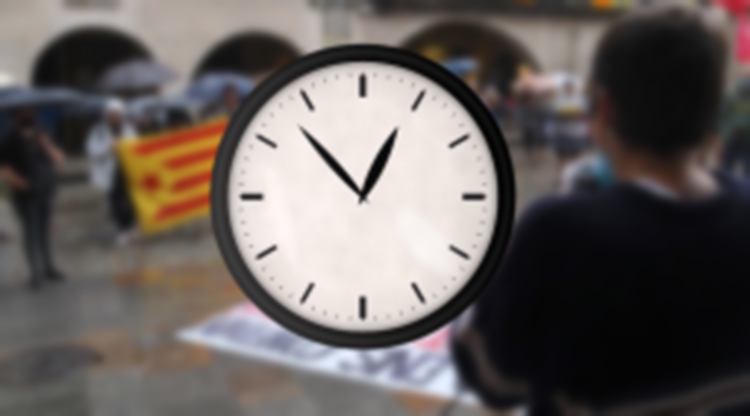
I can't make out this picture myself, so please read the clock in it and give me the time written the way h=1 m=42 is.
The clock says h=12 m=53
